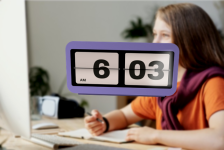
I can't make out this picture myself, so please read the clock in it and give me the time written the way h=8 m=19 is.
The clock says h=6 m=3
